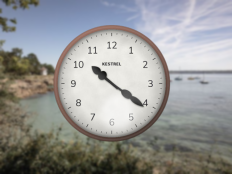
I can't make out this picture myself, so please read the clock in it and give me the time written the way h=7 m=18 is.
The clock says h=10 m=21
